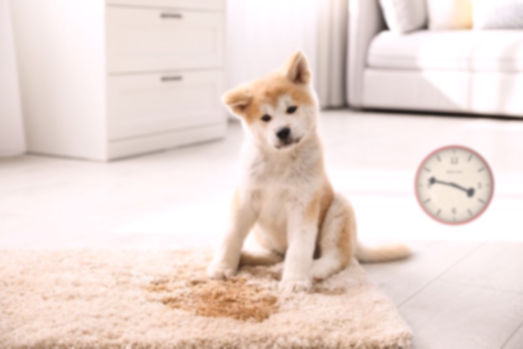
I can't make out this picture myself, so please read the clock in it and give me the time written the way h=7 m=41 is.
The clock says h=3 m=47
